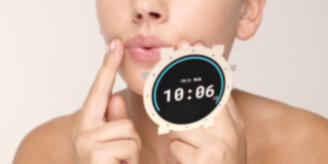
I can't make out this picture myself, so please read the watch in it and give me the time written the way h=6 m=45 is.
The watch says h=10 m=6
